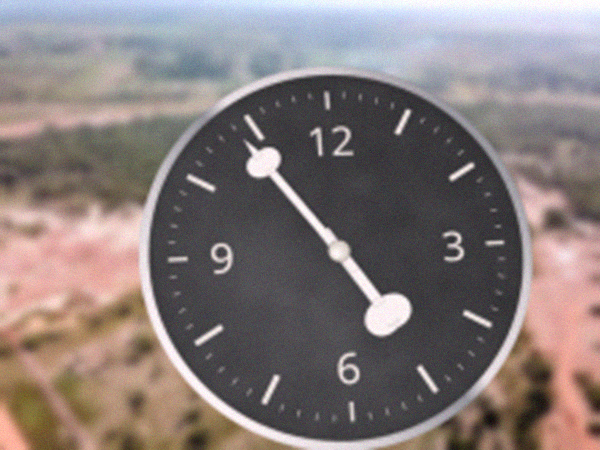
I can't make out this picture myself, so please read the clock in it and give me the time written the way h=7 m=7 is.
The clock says h=4 m=54
